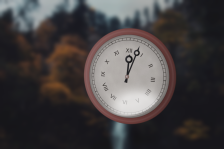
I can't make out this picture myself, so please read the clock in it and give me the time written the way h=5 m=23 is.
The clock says h=12 m=3
